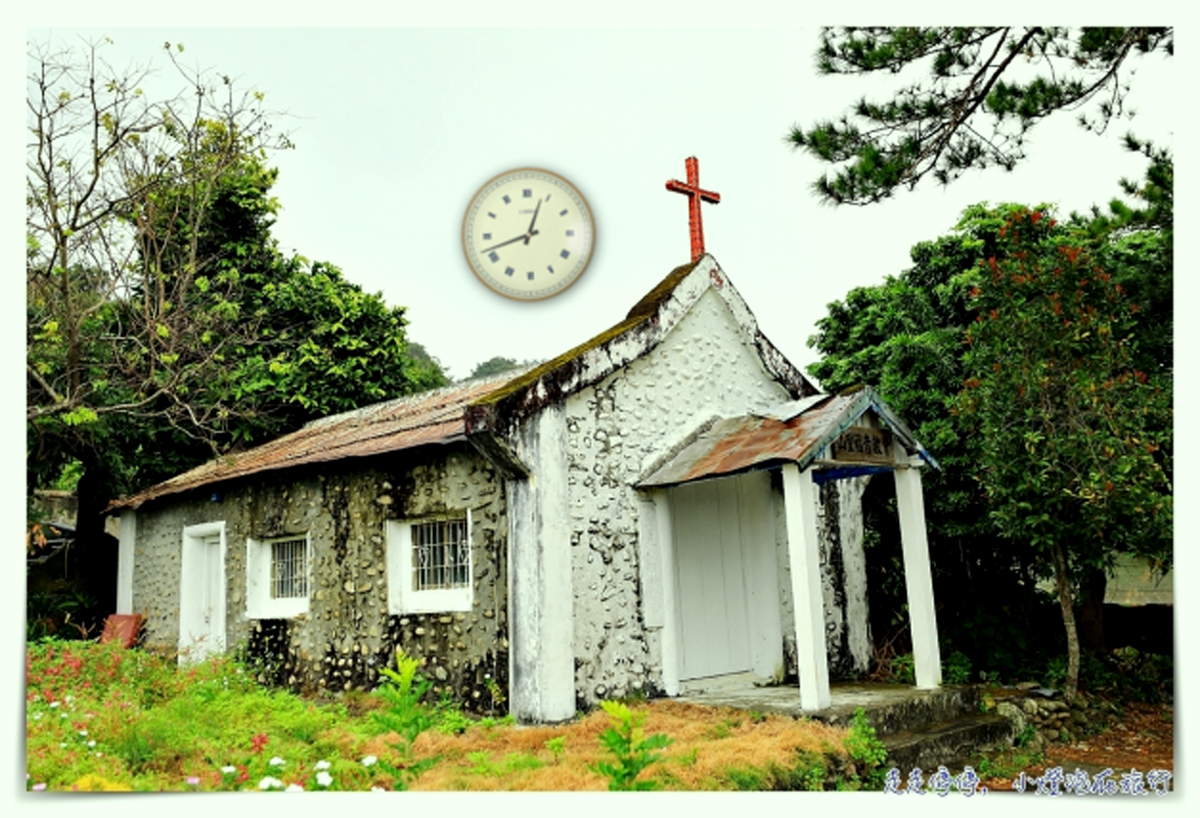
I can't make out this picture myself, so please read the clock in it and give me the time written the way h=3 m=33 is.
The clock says h=12 m=42
